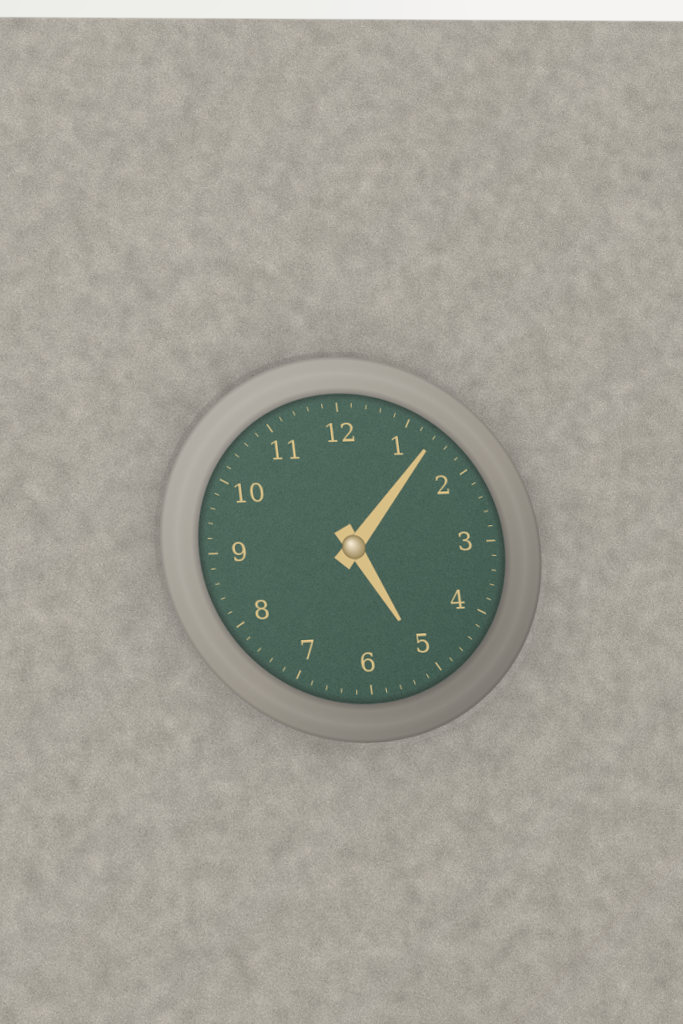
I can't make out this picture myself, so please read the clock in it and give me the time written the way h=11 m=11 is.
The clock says h=5 m=7
